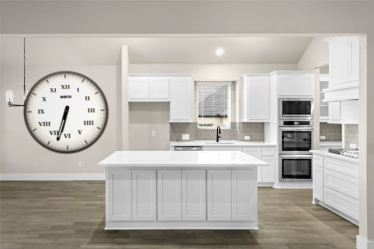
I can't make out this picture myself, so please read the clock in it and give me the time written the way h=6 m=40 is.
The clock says h=6 m=33
